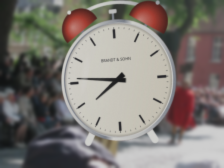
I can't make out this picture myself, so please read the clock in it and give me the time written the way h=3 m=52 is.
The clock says h=7 m=46
